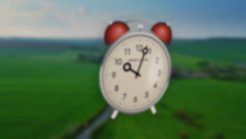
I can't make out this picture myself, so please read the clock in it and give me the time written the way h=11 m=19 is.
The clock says h=10 m=3
